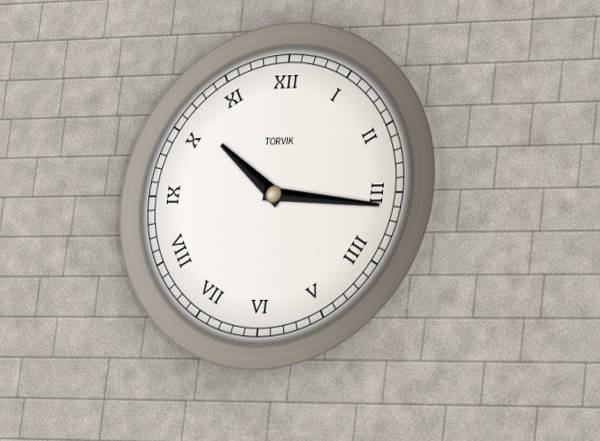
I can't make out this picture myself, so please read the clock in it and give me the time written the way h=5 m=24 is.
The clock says h=10 m=16
